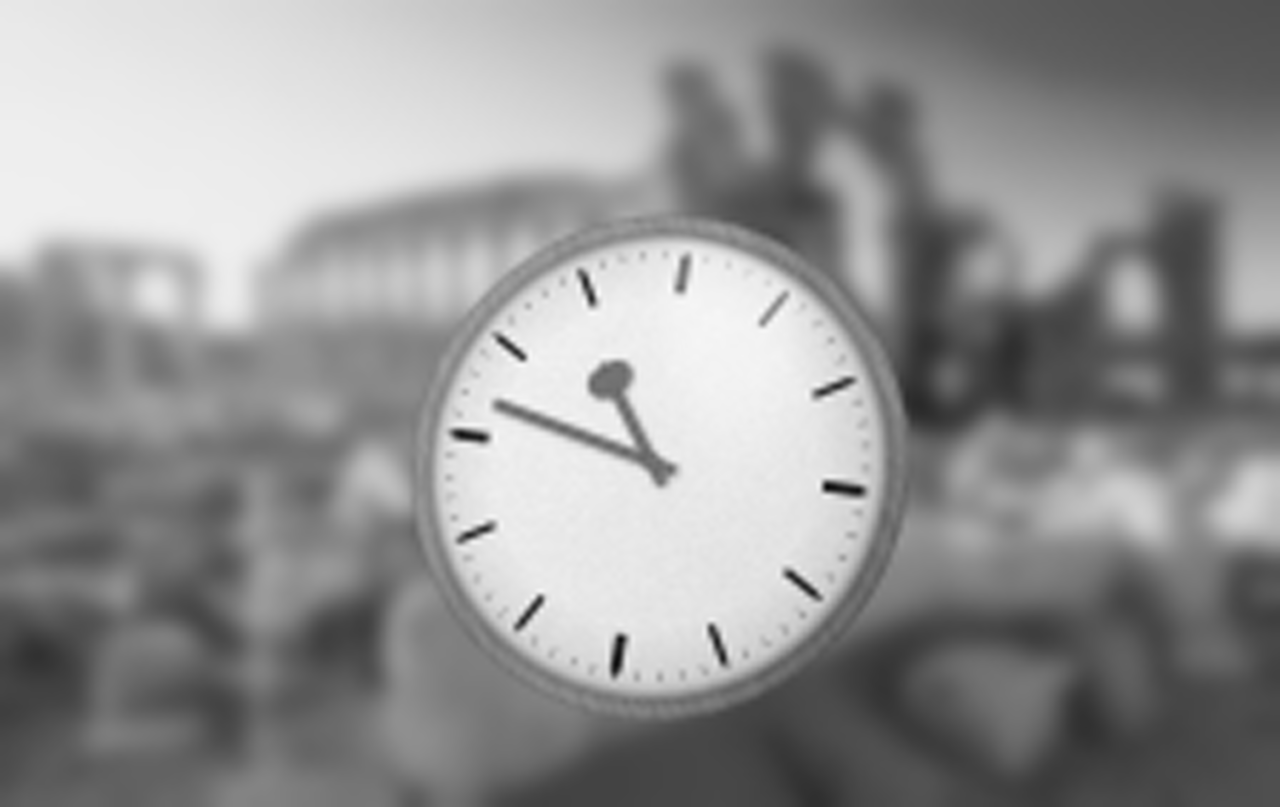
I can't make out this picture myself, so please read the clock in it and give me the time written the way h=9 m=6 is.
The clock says h=10 m=47
